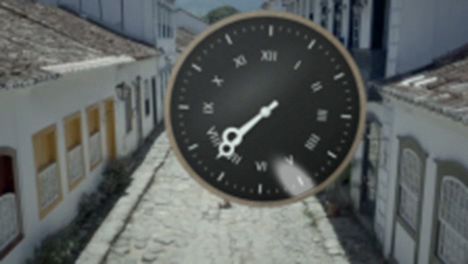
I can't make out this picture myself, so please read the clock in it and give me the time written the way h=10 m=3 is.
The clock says h=7 m=37
